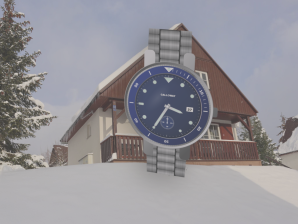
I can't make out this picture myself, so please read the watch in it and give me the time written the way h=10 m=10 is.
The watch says h=3 m=35
